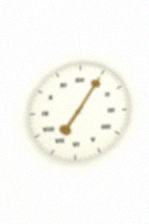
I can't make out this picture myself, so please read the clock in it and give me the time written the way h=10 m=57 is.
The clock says h=7 m=5
